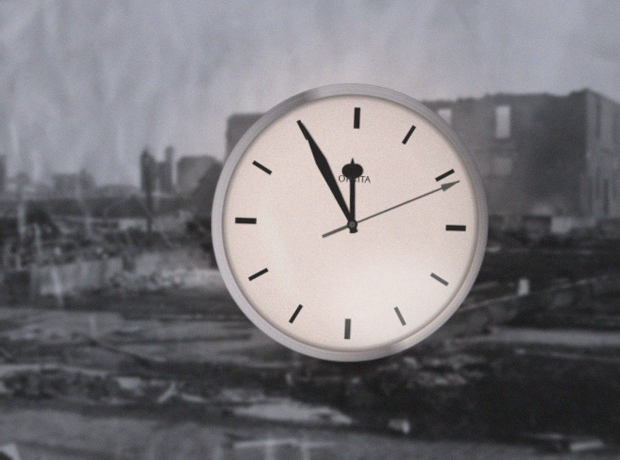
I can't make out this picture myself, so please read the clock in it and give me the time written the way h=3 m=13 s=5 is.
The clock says h=11 m=55 s=11
